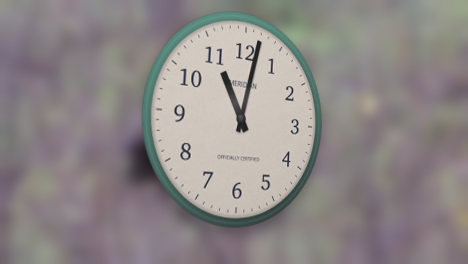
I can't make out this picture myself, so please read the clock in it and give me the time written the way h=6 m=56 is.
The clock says h=11 m=2
